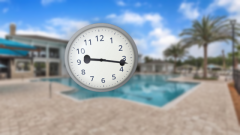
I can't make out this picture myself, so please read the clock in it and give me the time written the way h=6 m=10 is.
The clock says h=9 m=17
